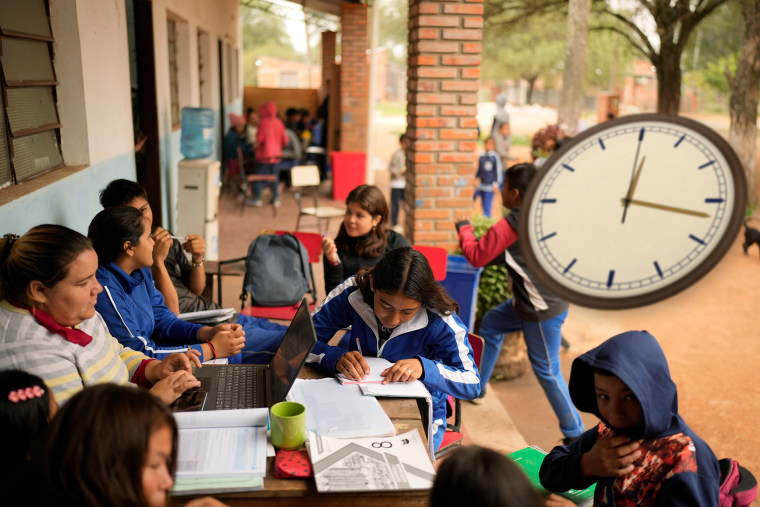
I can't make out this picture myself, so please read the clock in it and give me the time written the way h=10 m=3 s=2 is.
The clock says h=12 m=17 s=0
